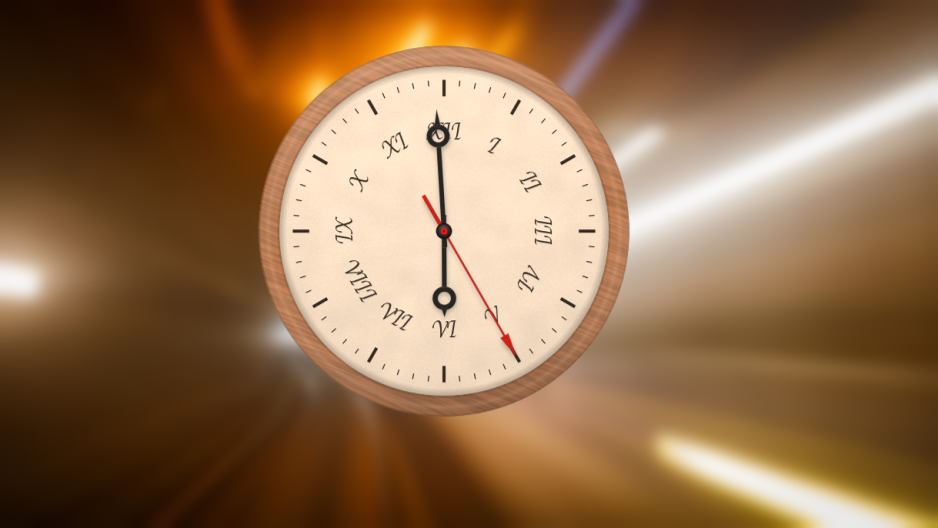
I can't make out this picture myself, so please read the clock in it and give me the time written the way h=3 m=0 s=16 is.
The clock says h=5 m=59 s=25
